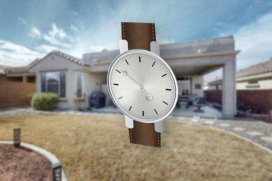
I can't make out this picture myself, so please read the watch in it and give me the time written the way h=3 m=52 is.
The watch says h=4 m=51
